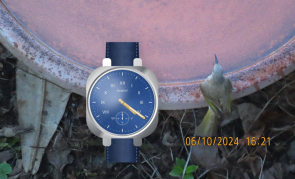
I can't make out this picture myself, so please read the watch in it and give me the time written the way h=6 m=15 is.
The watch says h=4 m=21
